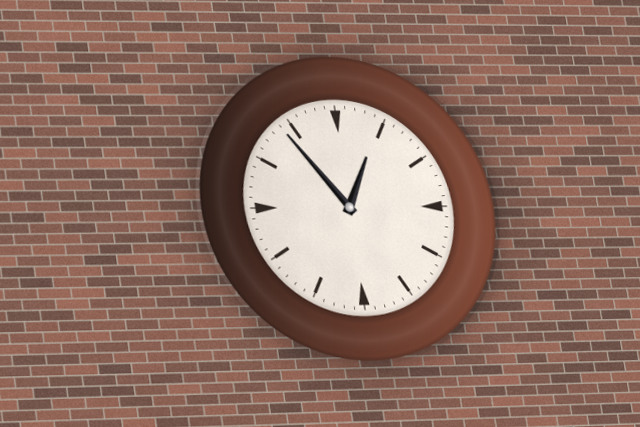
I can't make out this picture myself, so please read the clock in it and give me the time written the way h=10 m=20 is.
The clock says h=12 m=54
